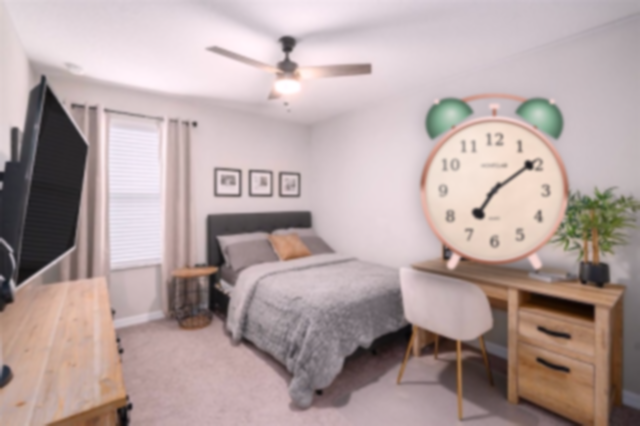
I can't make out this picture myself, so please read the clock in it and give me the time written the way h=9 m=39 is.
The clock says h=7 m=9
